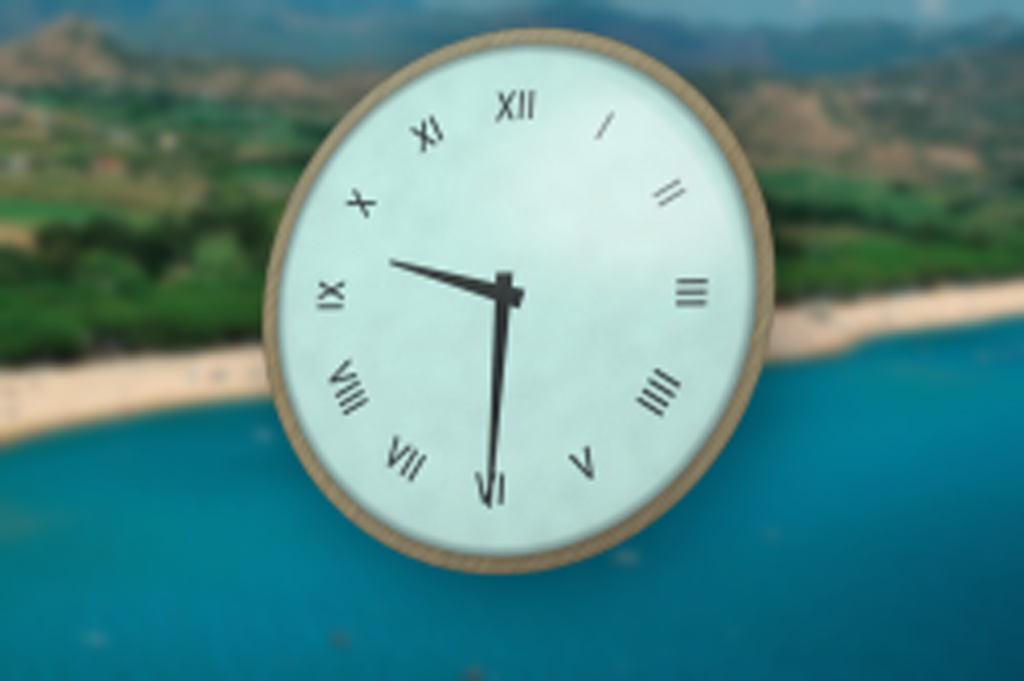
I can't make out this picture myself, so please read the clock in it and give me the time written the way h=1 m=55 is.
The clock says h=9 m=30
